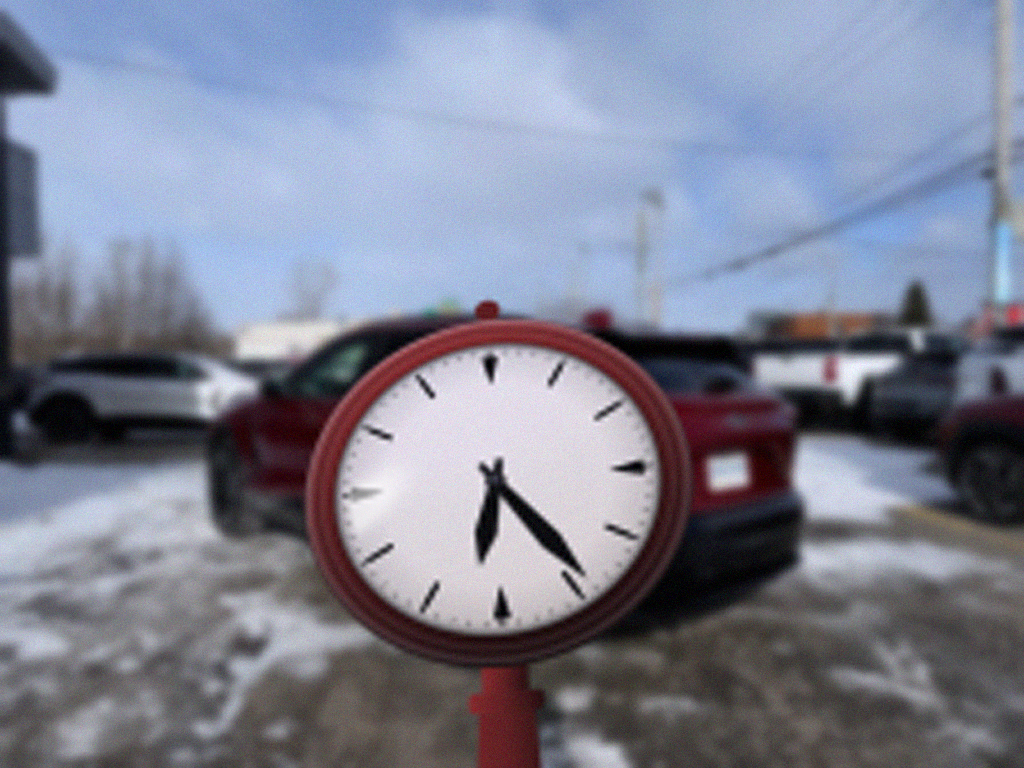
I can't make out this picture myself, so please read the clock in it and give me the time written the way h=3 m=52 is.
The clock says h=6 m=24
